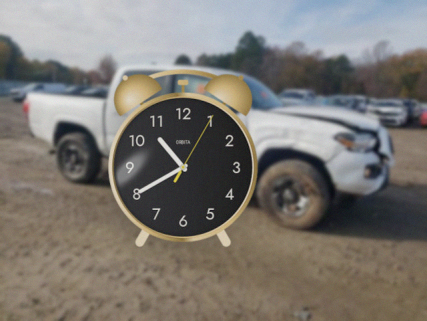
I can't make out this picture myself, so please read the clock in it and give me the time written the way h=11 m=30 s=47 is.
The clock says h=10 m=40 s=5
